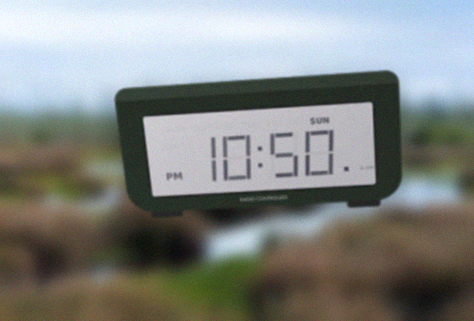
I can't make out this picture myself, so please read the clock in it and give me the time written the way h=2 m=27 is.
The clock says h=10 m=50
